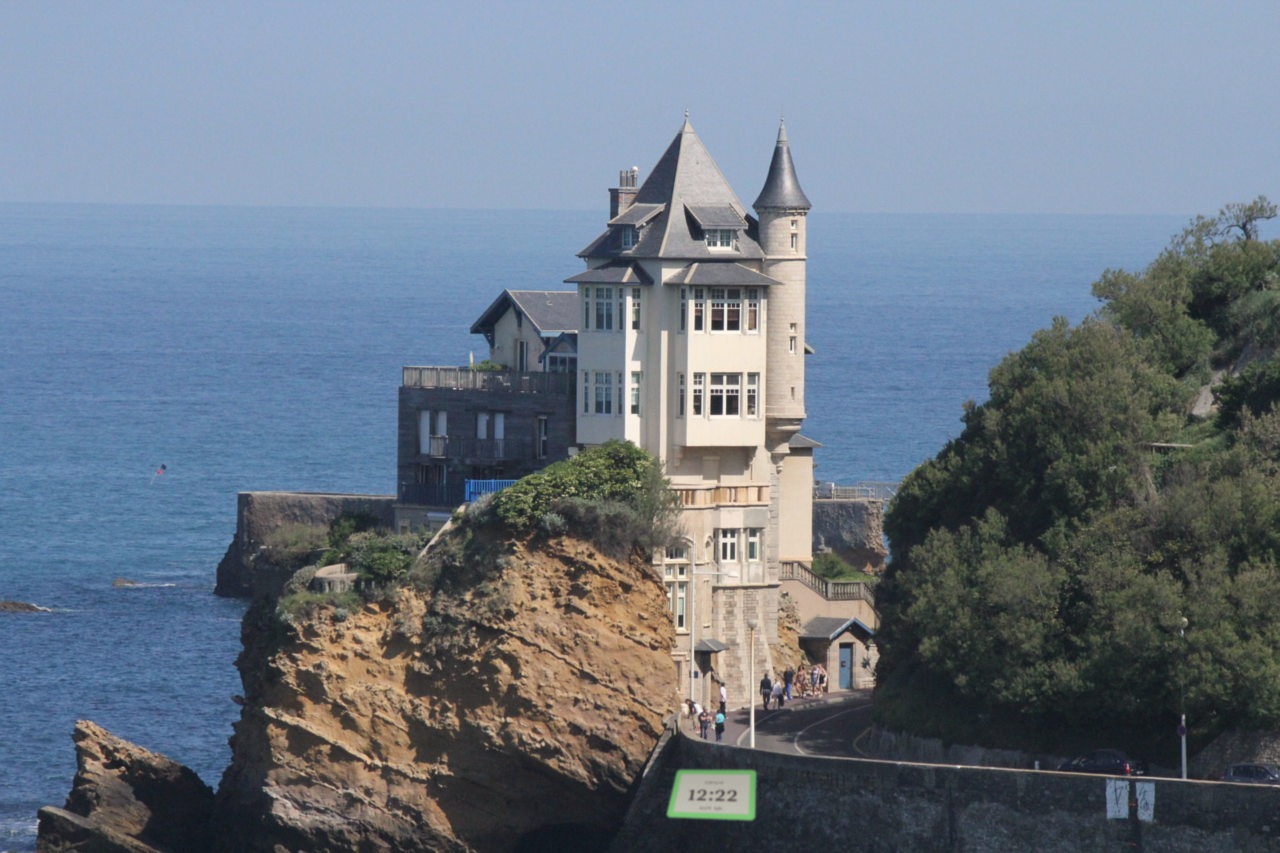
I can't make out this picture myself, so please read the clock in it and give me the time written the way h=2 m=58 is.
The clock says h=12 m=22
